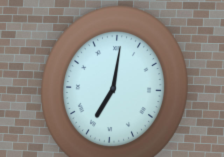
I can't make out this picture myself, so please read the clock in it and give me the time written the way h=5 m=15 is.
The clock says h=7 m=1
